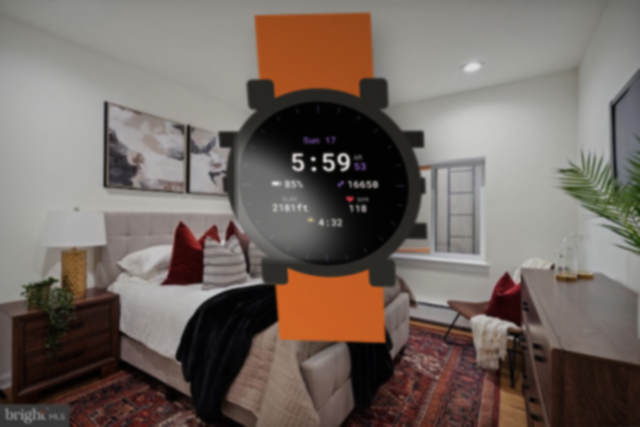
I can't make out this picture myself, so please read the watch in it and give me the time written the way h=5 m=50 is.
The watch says h=5 m=59
